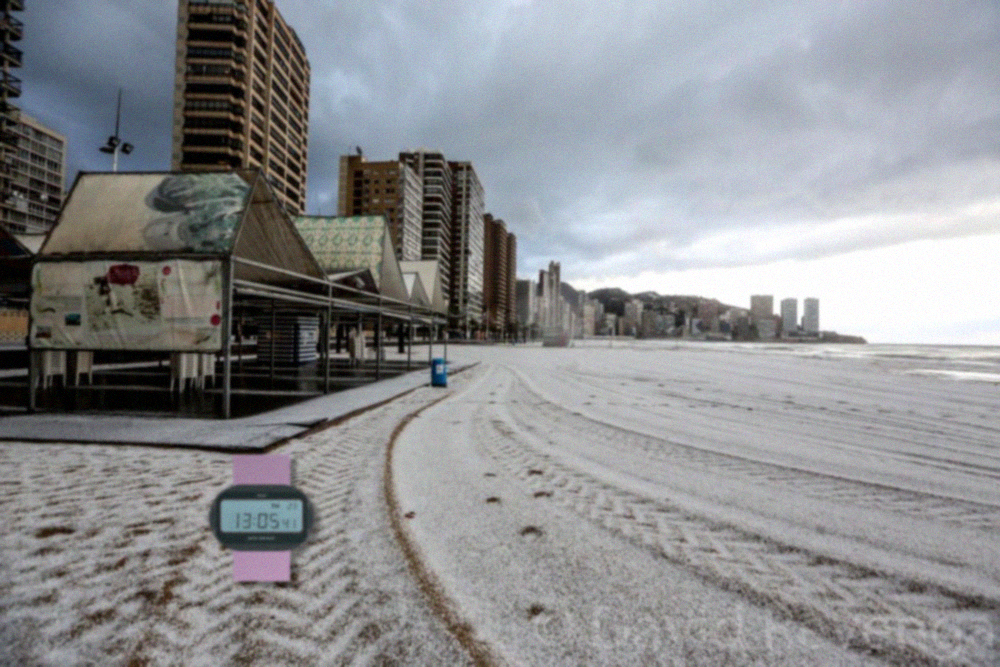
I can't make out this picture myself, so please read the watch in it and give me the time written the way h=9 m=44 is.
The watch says h=13 m=5
